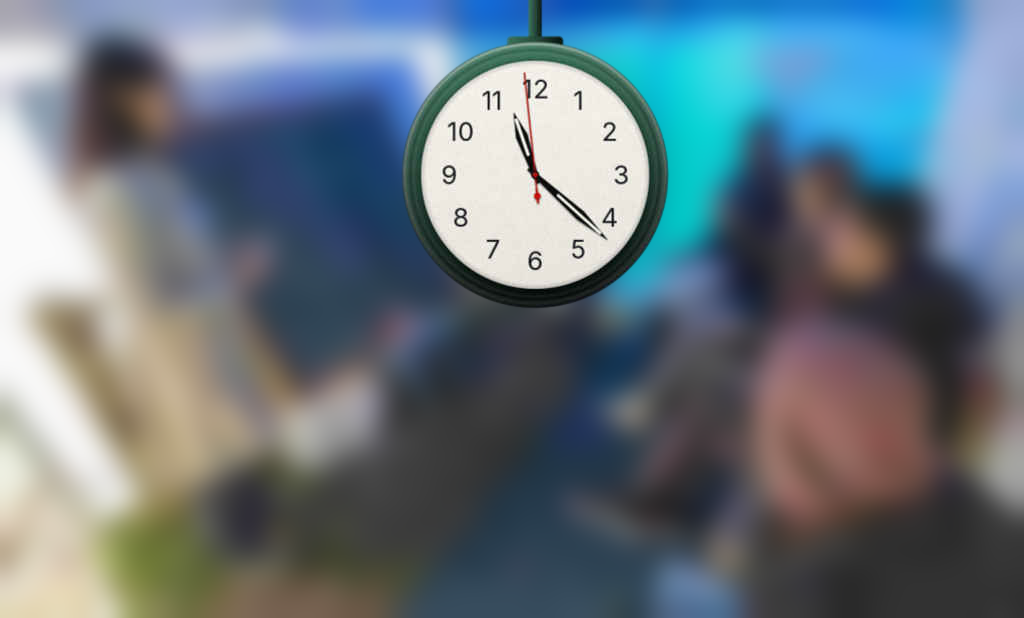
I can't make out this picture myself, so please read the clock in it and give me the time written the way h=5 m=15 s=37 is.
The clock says h=11 m=21 s=59
